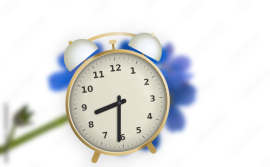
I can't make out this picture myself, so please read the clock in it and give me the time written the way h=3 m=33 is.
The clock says h=8 m=31
